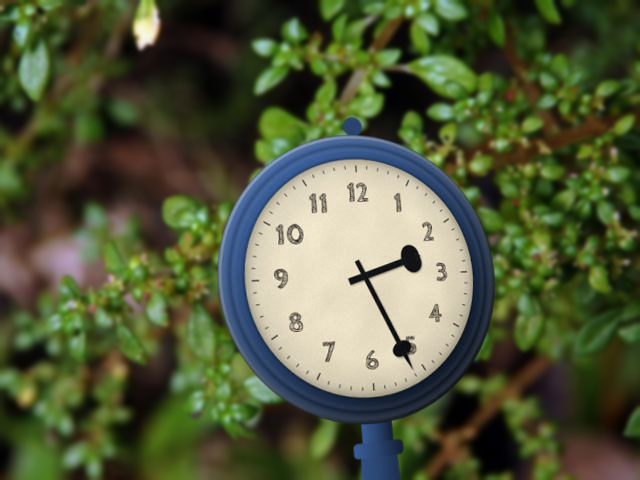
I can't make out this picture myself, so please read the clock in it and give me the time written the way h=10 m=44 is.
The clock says h=2 m=26
